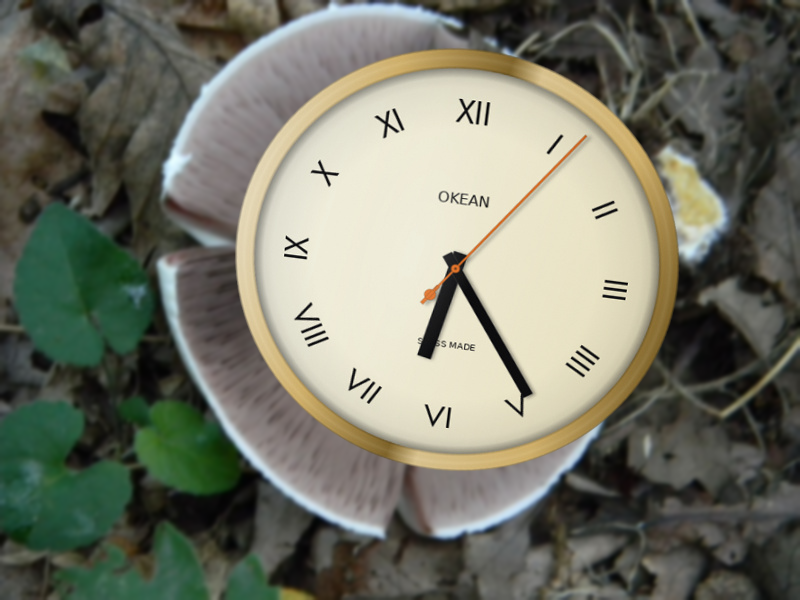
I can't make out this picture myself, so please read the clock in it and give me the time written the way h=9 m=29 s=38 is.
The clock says h=6 m=24 s=6
